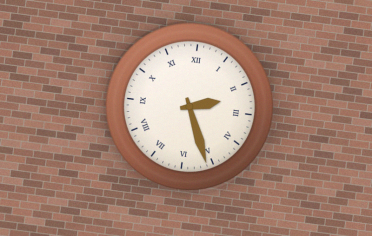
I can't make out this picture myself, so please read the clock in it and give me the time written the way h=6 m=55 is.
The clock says h=2 m=26
